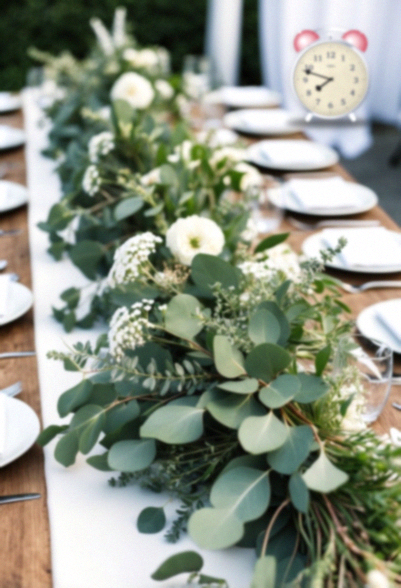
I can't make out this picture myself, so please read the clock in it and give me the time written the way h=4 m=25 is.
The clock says h=7 m=48
